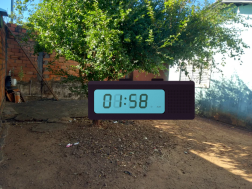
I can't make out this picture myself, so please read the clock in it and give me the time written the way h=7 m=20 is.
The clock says h=1 m=58
